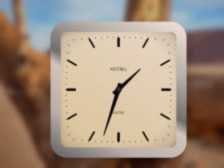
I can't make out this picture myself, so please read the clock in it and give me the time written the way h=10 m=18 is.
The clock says h=1 m=33
